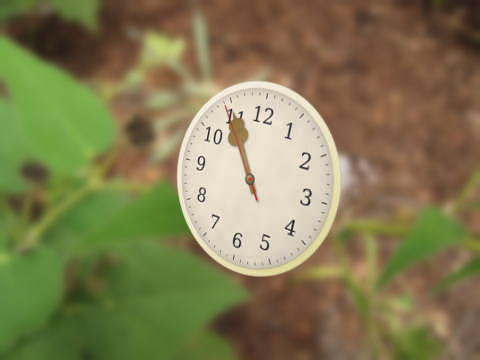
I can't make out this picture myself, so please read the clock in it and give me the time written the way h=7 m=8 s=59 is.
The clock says h=10 m=54 s=54
